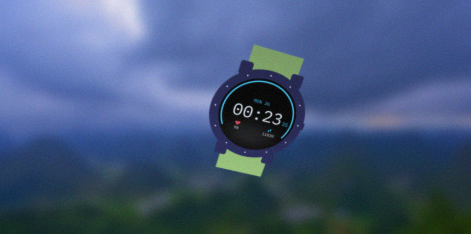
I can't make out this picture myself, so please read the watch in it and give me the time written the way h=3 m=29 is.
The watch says h=0 m=23
